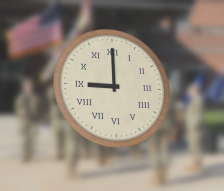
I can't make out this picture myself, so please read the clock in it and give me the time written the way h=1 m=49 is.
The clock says h=9 m=0
